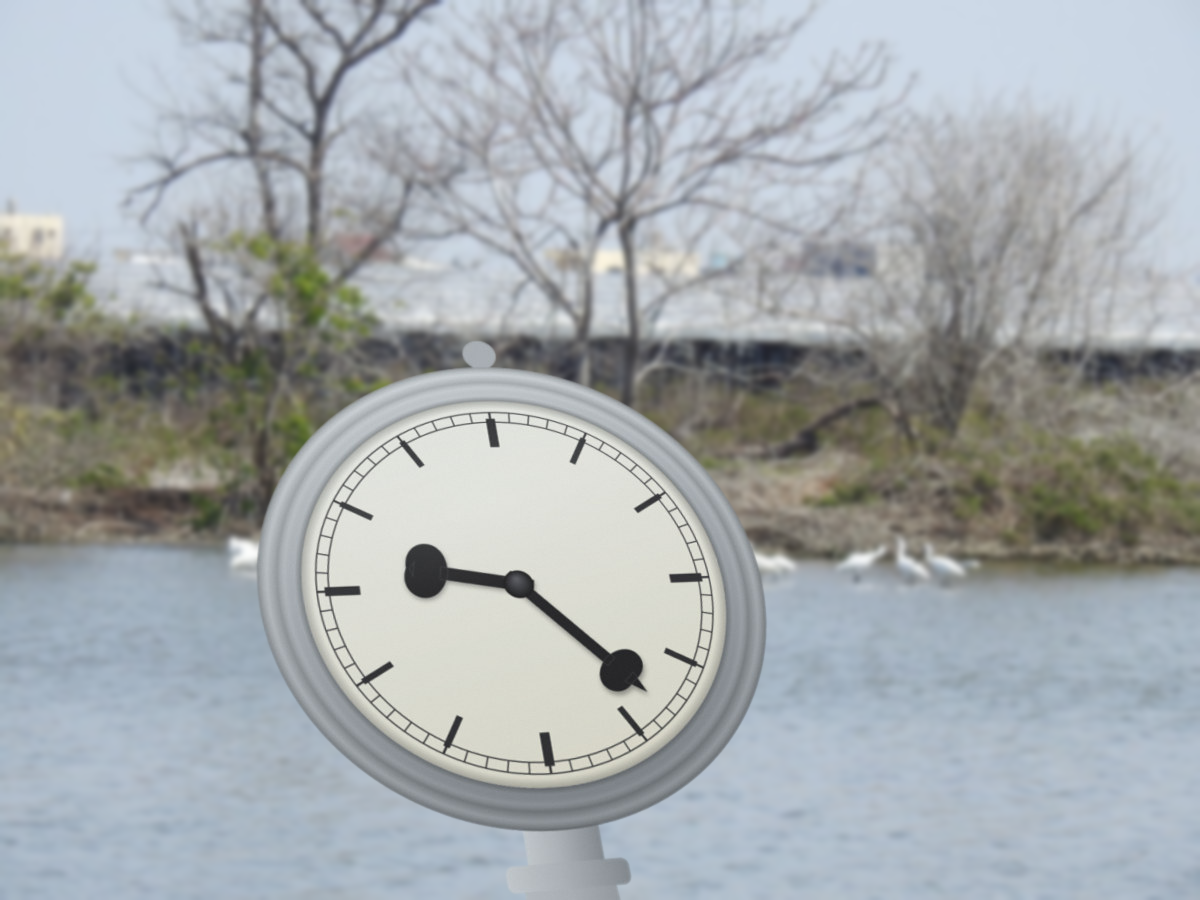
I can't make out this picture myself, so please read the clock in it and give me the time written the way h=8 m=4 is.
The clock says h=9 m=23
